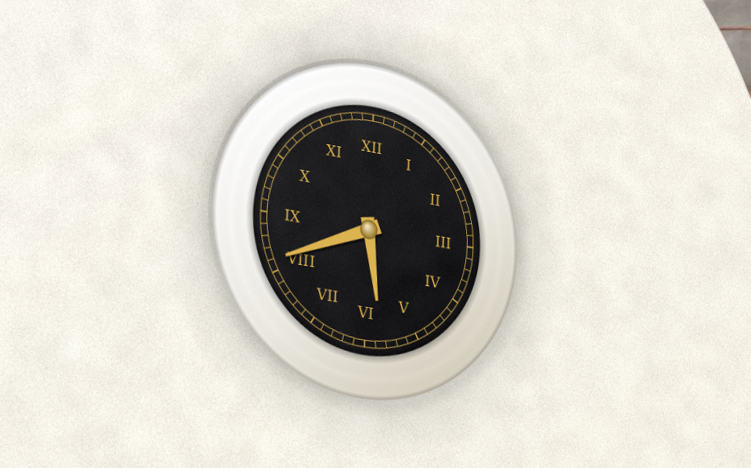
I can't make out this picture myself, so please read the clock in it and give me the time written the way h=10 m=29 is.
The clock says h=5 m=41
